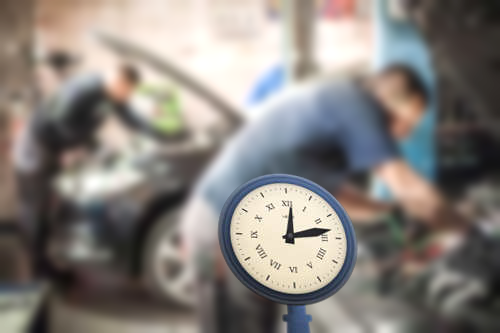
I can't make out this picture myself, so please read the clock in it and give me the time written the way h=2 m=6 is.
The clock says h=12 m=13
